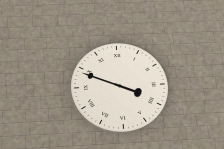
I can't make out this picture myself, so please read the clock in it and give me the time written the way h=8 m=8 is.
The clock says h=3 m=49
